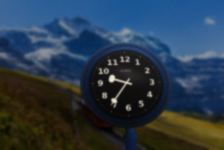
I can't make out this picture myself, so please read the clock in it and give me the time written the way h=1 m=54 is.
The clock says h=9 m=36
